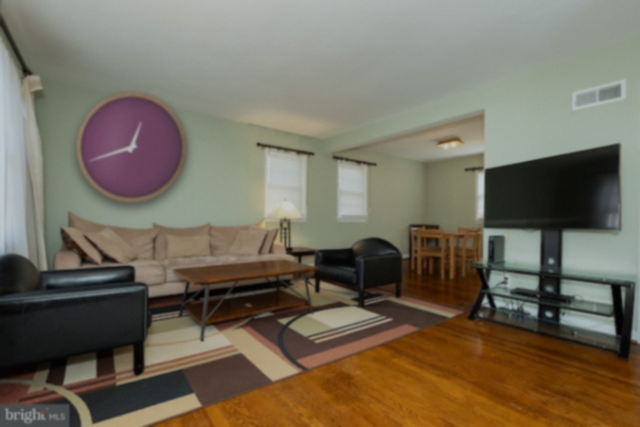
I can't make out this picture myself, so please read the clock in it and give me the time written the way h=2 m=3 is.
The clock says h=12 m=42
